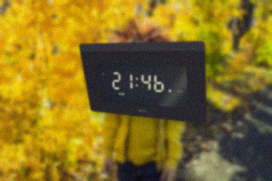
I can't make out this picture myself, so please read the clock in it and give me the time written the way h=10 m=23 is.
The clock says h=21 m=46
